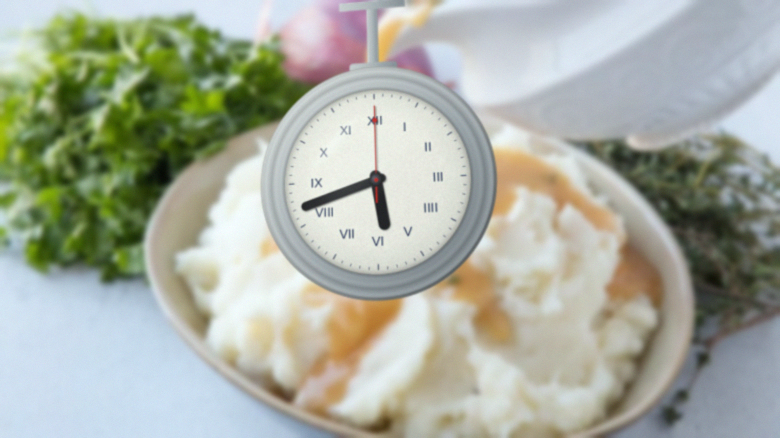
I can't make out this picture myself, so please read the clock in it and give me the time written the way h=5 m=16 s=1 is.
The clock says h=5 m=42 s=0
